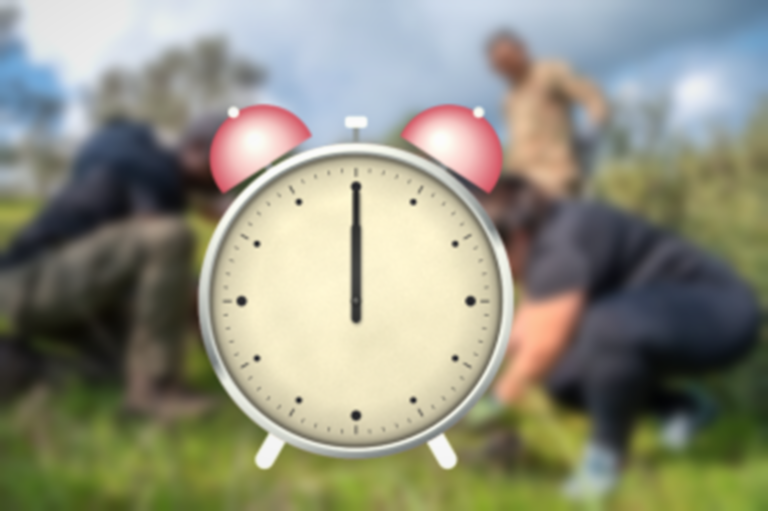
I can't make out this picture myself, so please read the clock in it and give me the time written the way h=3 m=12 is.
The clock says h=12 m=0
